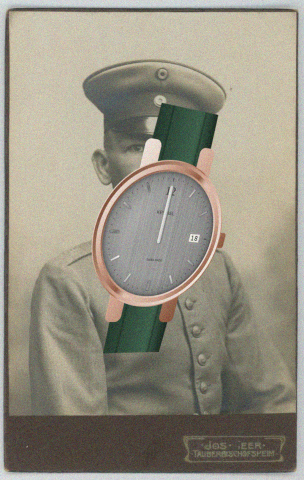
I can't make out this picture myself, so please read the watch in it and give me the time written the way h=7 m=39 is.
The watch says h=12 m=0
